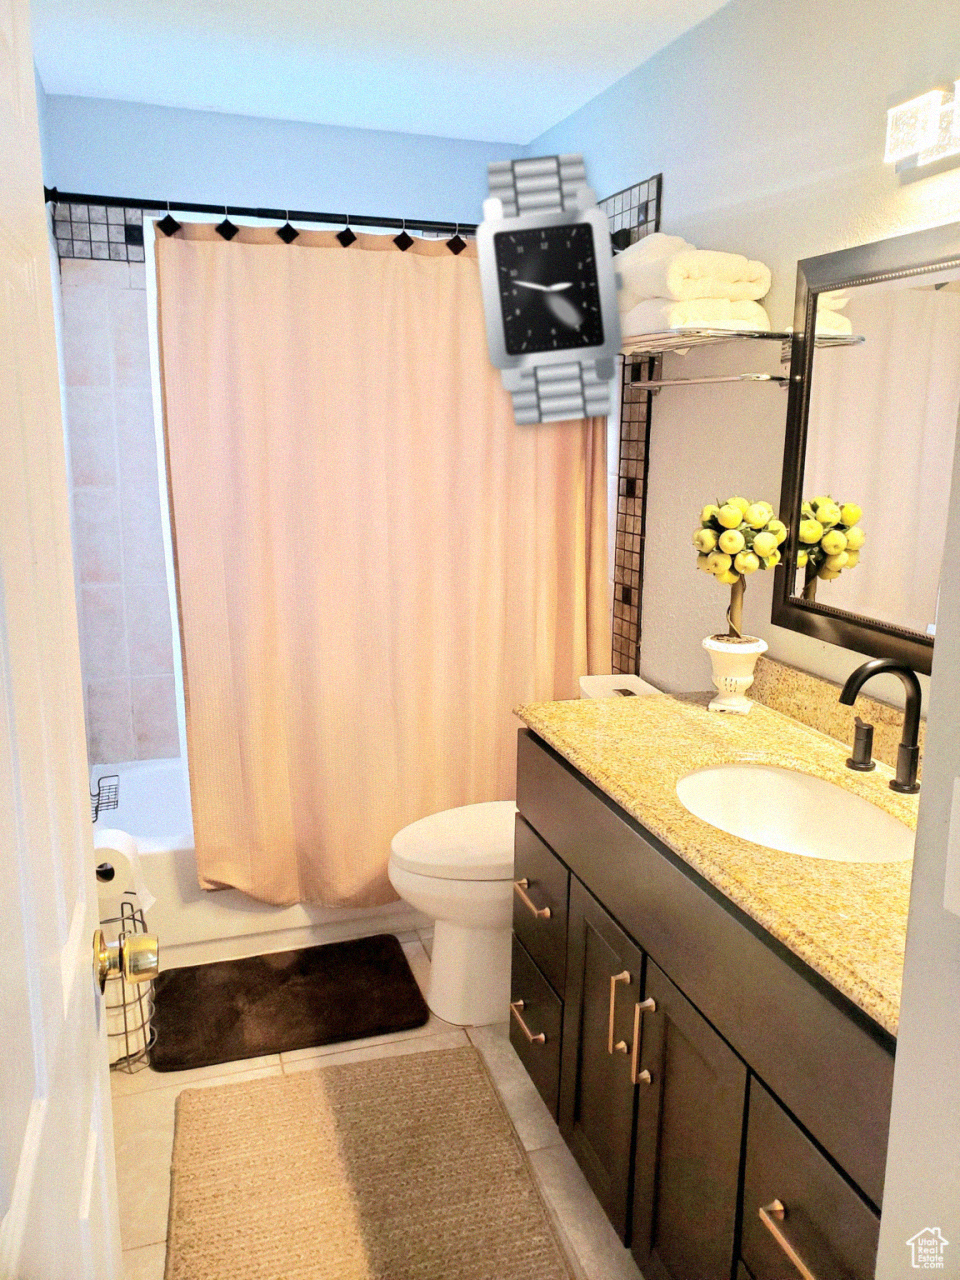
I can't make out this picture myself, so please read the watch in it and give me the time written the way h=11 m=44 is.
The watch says h=2 m=48
